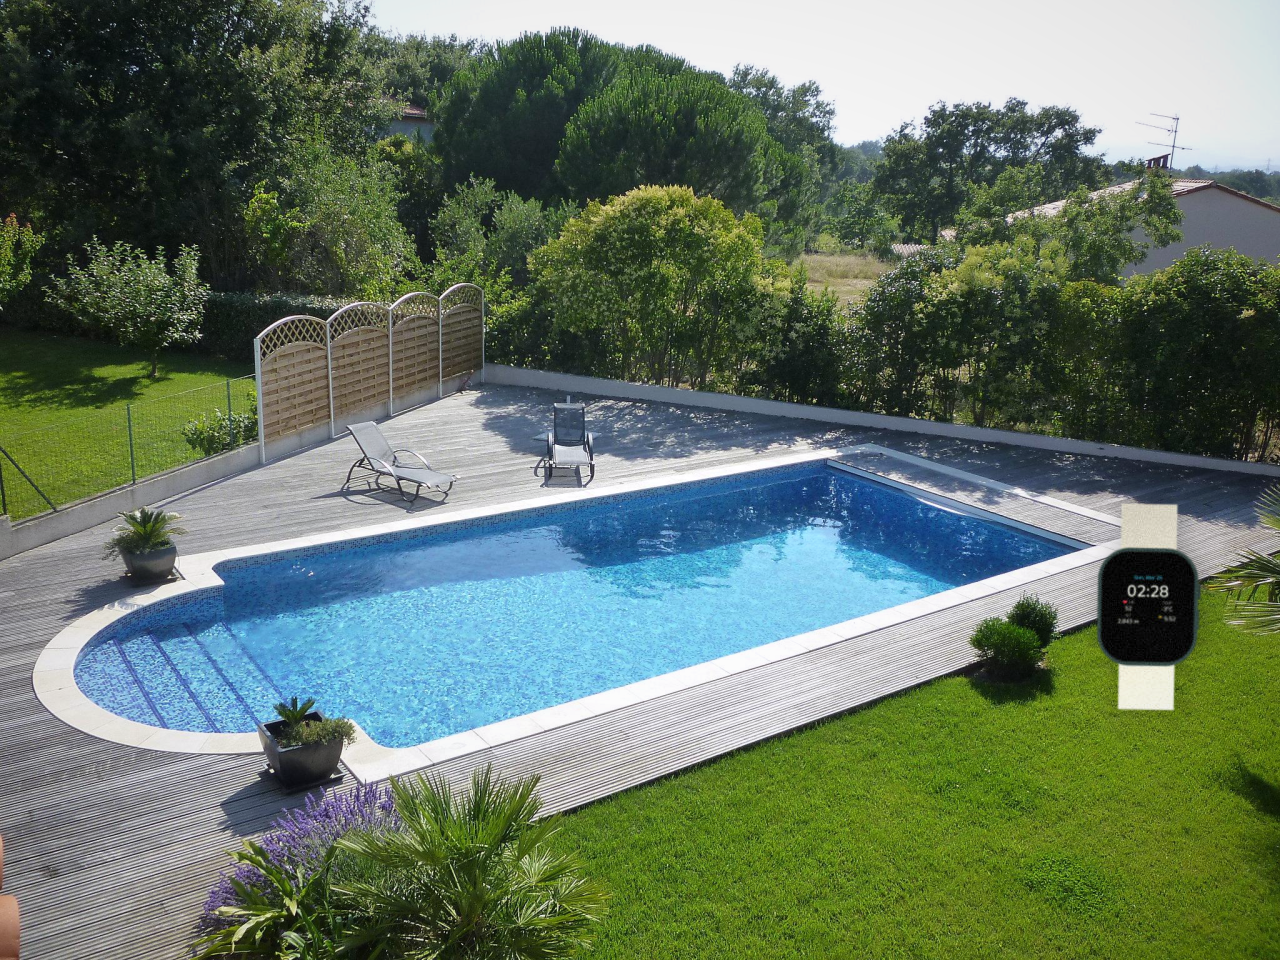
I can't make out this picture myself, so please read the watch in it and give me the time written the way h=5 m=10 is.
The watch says h=2 m=28
